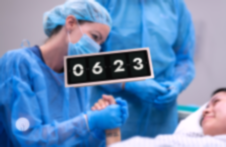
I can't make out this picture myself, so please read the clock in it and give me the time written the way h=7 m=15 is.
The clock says h=6 m=23
